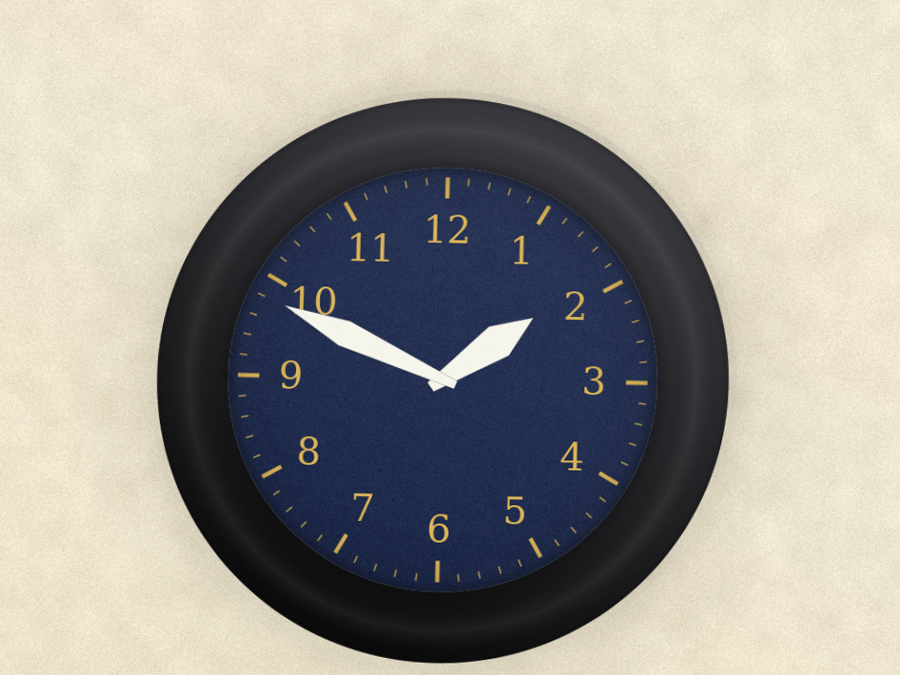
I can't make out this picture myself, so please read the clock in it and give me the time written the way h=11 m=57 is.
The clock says h=1 m=49
